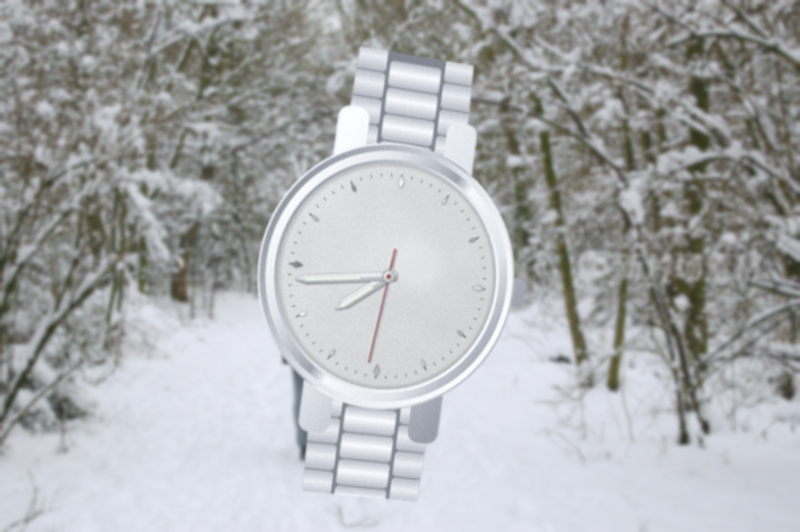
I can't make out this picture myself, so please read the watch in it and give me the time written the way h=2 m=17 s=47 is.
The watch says h=7 m=43 s=31
